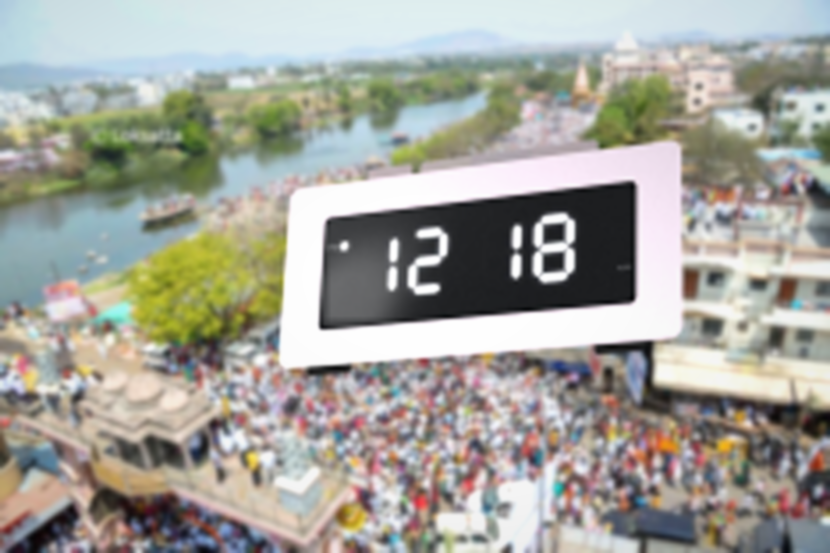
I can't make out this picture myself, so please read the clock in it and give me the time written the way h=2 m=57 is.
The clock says h=12 m=18
